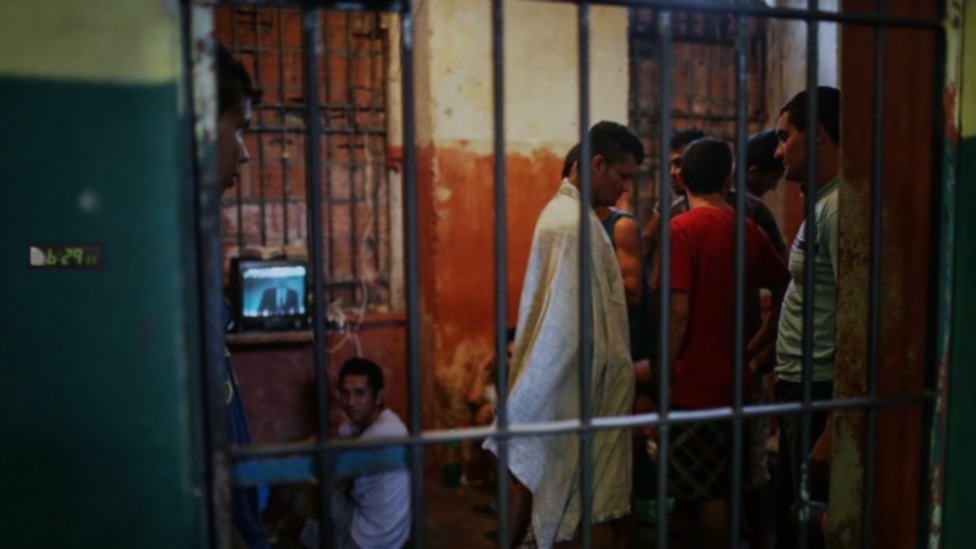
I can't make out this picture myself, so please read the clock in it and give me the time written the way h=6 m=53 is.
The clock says h=6 m=29
